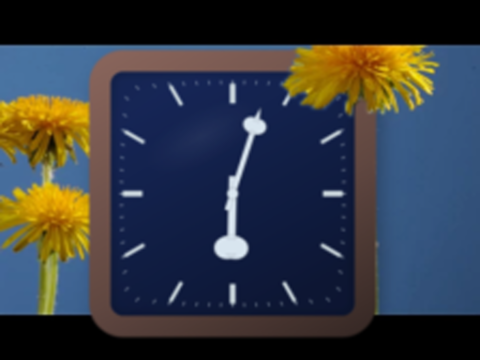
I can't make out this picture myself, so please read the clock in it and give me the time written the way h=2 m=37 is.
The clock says h=6 m=3
